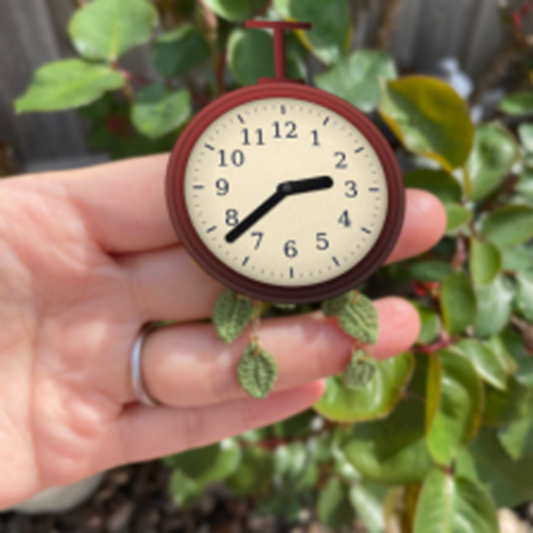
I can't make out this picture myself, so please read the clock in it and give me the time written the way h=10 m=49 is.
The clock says h=2 m=38
